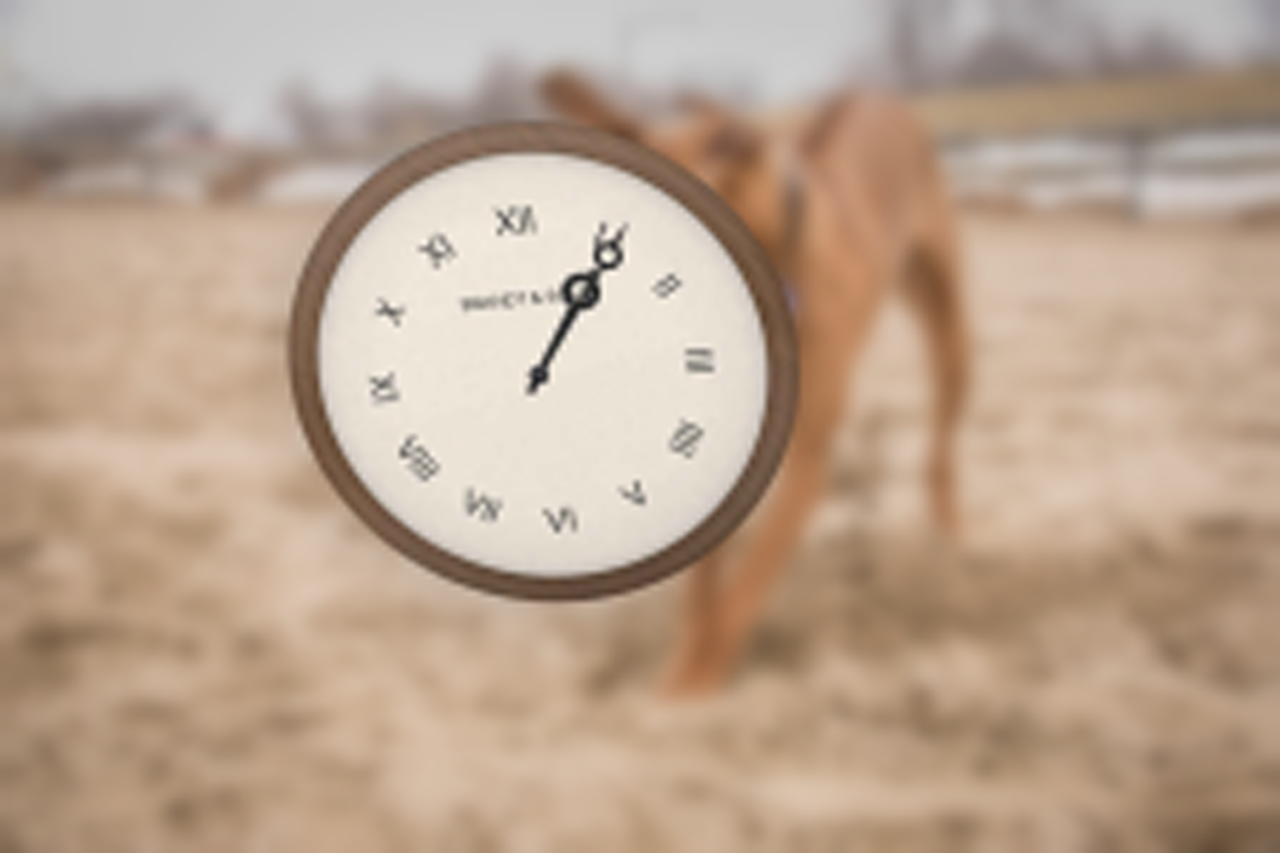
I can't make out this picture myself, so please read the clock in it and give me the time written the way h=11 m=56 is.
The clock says h=1 m=6
